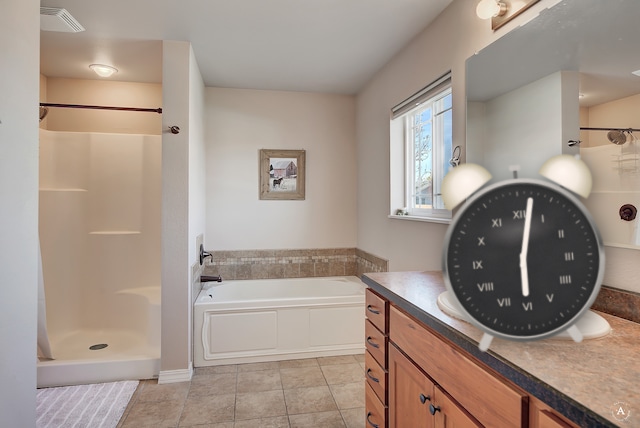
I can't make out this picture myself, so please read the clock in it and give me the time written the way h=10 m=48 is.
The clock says h=6 m=2
